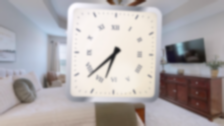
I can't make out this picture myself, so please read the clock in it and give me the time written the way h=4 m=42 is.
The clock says h=6 m=38
